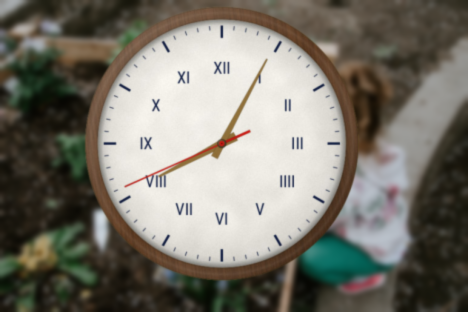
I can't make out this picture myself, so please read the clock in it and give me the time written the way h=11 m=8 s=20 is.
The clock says h=8 m=4 s=41
